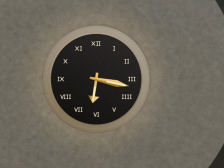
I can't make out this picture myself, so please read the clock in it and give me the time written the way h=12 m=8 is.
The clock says h=6 m=17
